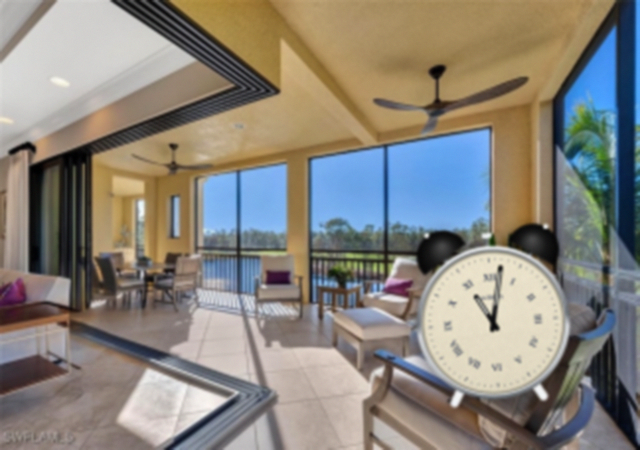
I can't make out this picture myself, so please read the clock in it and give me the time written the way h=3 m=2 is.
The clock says h=11 m=2
